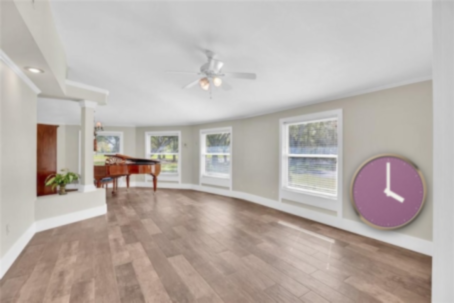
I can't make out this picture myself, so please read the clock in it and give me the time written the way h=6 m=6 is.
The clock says h=4 m=0
